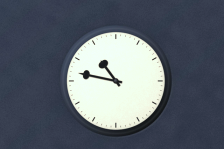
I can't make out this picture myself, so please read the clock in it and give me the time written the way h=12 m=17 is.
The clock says h=10 m=47
